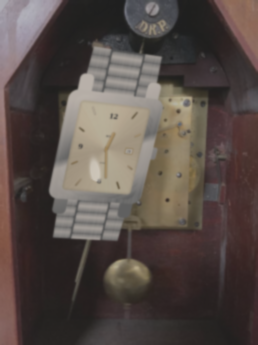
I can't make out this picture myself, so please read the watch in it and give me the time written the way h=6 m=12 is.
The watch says h=12 m=28
